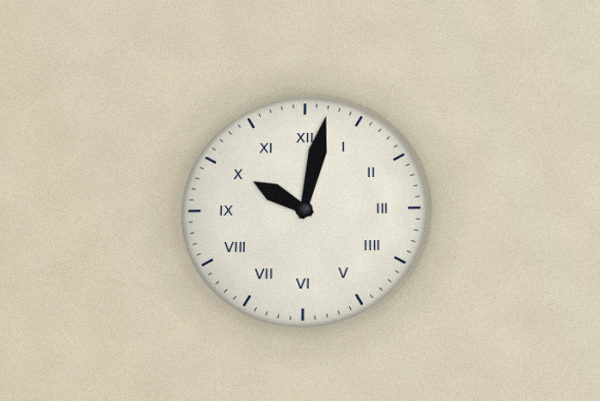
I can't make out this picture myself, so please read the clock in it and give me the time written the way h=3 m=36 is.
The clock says h=10 m=2
